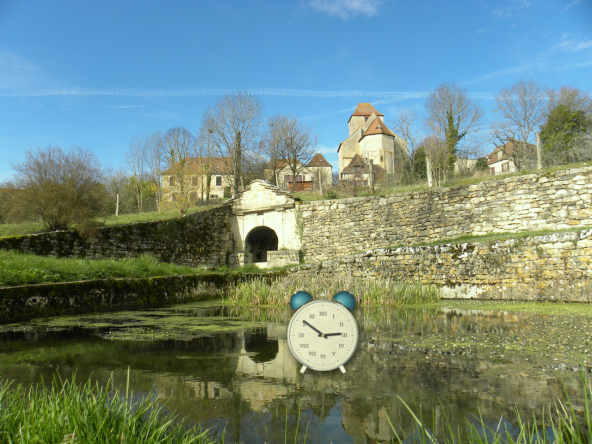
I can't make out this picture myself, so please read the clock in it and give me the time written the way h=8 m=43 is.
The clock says h=2 m=51
